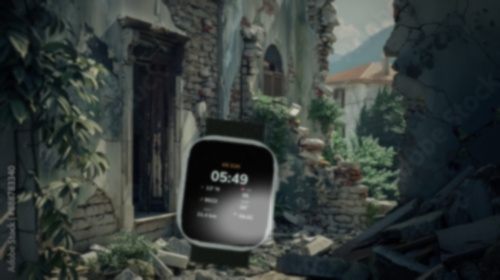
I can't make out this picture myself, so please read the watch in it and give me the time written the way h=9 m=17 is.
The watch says h=5 m=49
